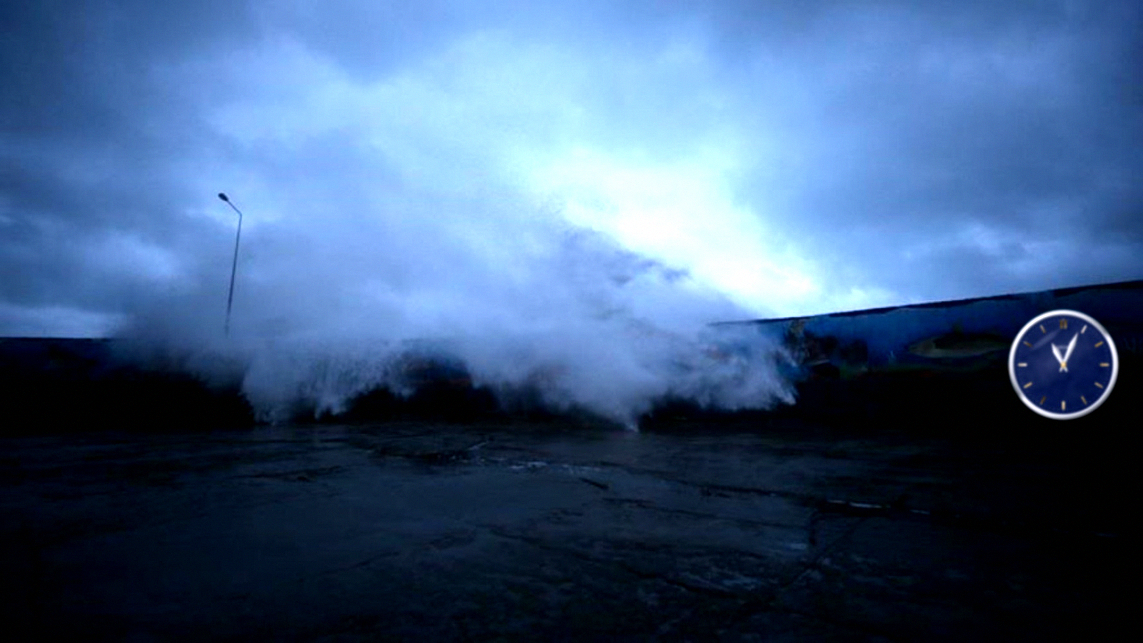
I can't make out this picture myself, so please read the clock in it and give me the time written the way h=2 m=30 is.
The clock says h=11 m=4
